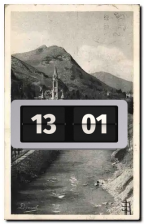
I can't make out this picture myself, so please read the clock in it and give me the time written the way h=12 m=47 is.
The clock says h=13 m=1
